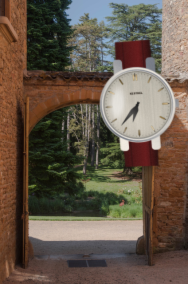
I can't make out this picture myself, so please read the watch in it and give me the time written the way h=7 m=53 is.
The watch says h=6 m=37
